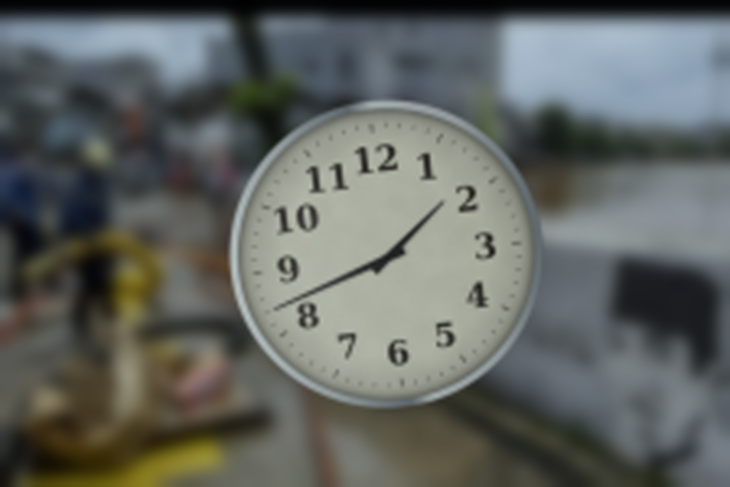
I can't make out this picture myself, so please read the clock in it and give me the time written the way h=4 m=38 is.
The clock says h=1 m=42
